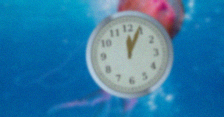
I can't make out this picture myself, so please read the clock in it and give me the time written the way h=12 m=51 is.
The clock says h=12 m=4
